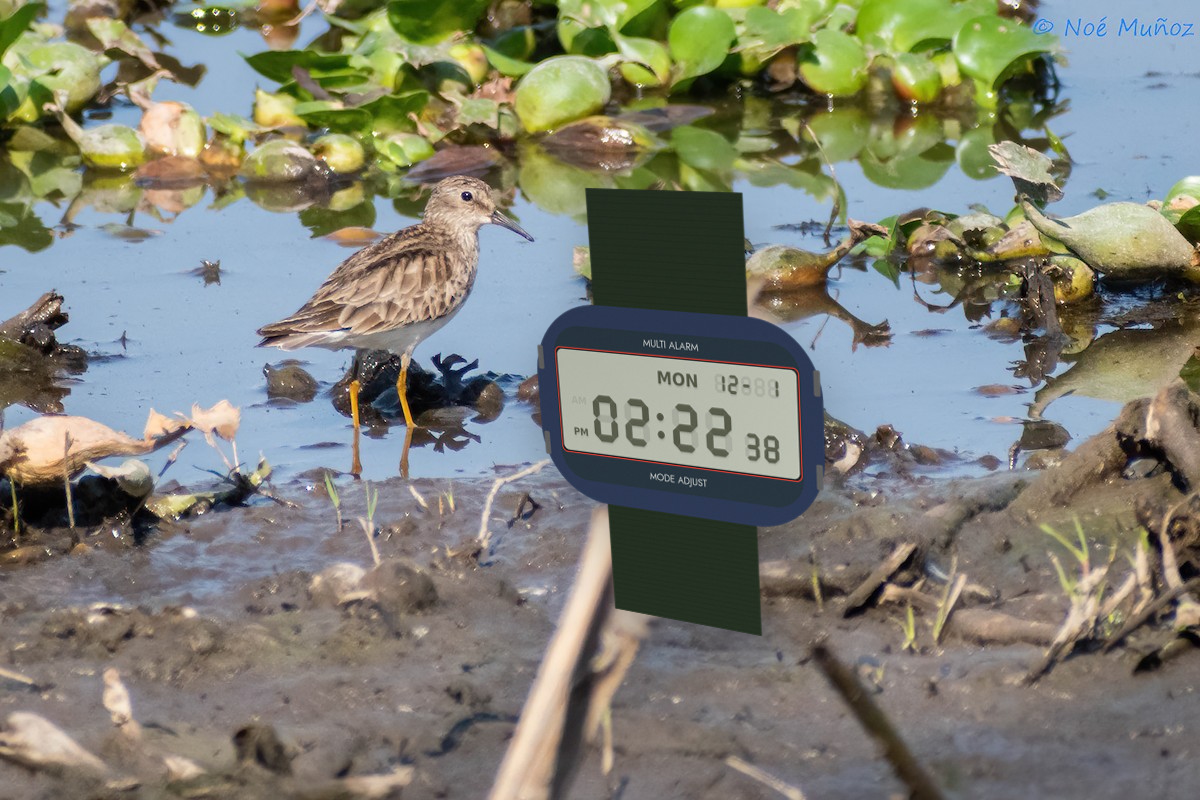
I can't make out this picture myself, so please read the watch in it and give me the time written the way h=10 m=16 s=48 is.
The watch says h=2 m=22 s=38
